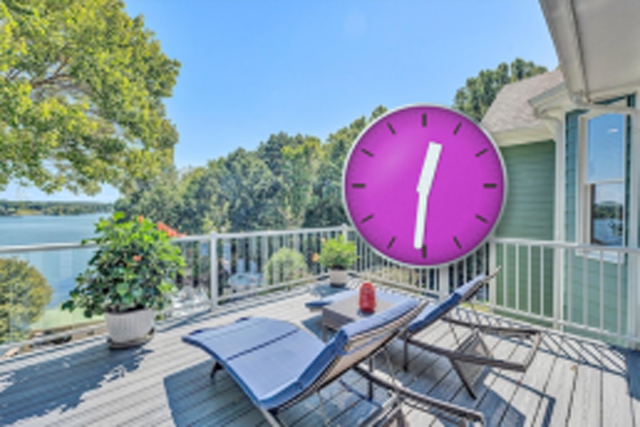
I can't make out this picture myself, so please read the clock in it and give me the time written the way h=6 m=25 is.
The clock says h=12 m=31
